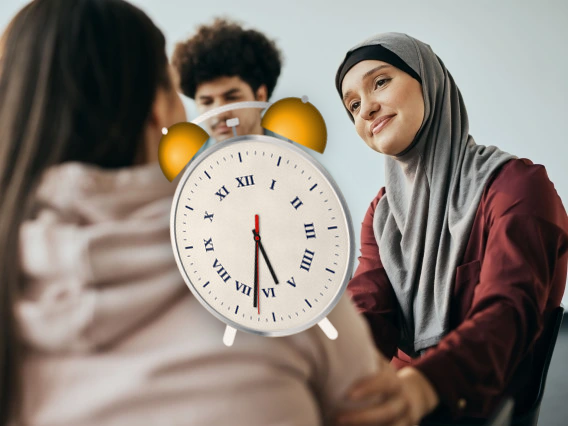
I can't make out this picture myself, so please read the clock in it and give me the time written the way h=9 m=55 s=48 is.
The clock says h=5 m=32 s=32
